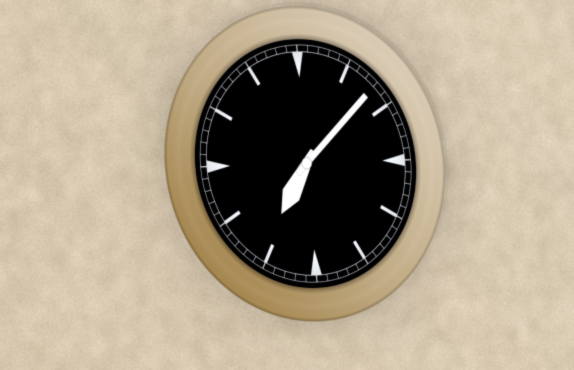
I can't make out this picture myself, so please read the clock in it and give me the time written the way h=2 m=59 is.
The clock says h=7 m=8
